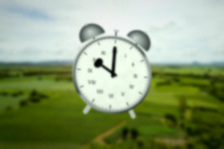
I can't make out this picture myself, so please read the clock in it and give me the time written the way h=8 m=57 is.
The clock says h=10 m=0
